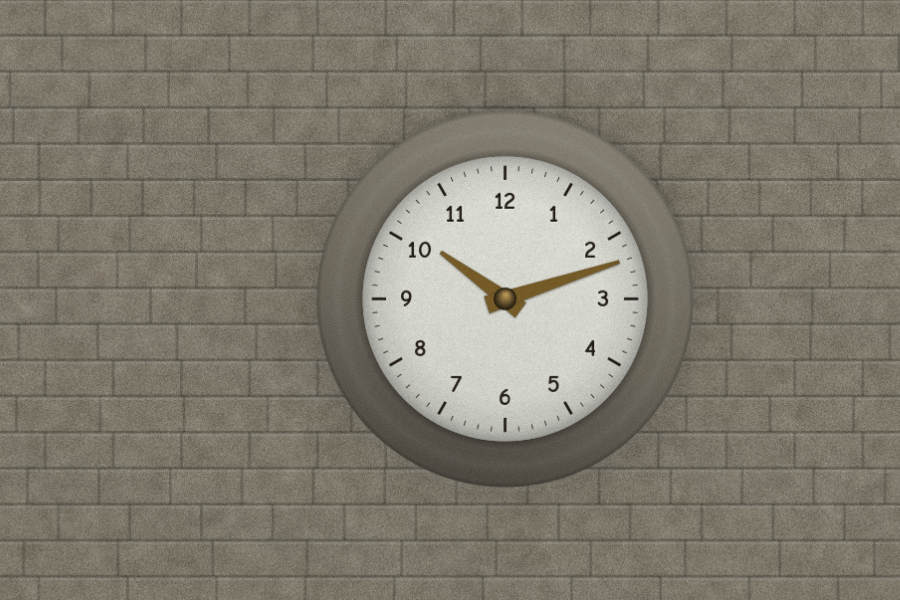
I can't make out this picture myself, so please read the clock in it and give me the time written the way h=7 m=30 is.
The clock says h=10 m=12
